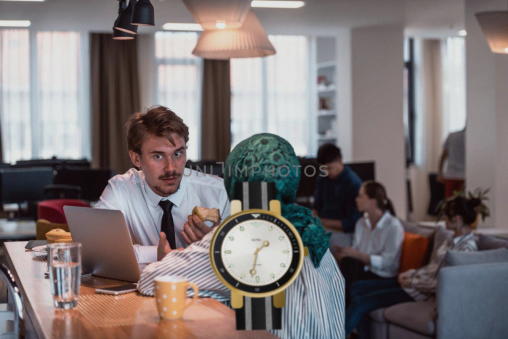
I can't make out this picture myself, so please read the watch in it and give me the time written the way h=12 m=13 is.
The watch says h=1 m=32
